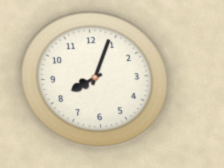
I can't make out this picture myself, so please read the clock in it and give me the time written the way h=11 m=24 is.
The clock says h=8 m=4
